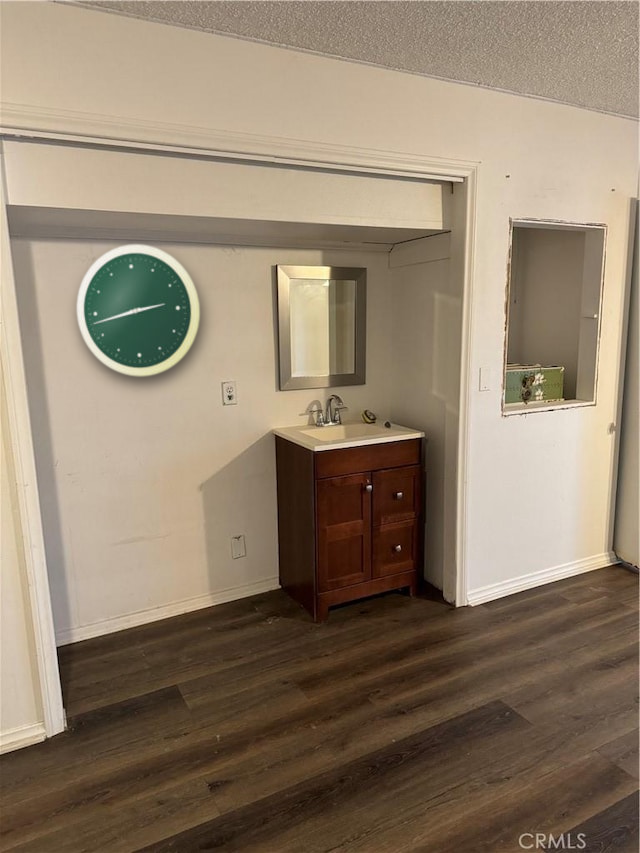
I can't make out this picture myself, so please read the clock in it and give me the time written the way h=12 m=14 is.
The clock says h=2 m=43
